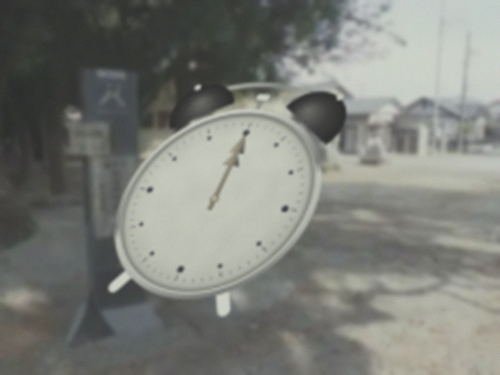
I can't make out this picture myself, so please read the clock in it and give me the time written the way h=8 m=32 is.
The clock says h=12 m=0
